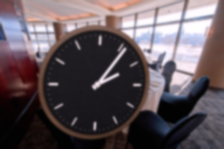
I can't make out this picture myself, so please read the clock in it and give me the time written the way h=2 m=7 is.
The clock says h=2 m=6
